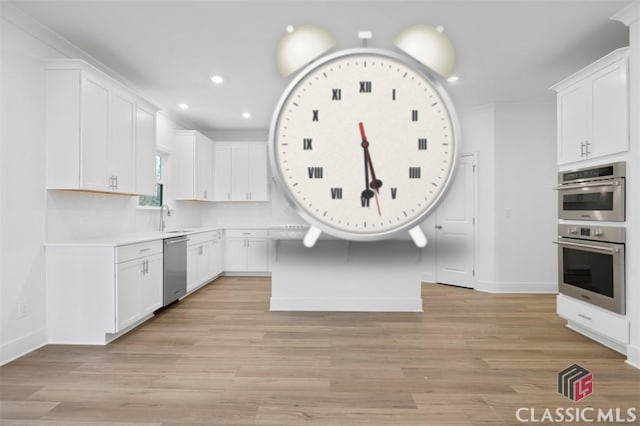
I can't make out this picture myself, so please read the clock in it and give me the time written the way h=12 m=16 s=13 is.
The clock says h=5 m=29 s=28
